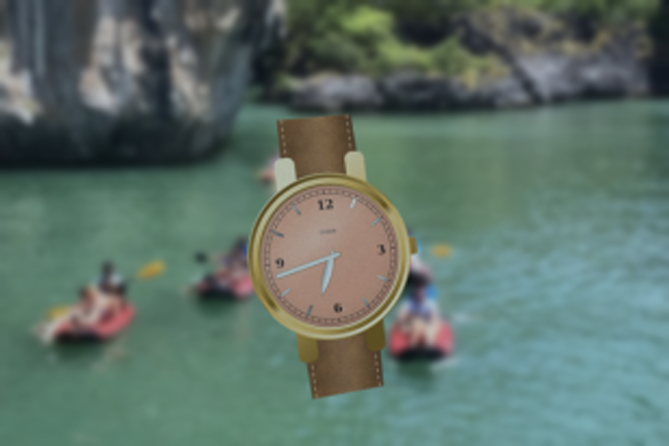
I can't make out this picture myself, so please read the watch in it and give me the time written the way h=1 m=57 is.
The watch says h=6 m=43
